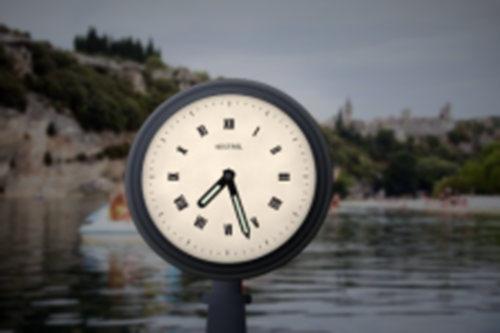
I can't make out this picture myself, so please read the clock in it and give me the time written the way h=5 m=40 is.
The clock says h=7 m=27
